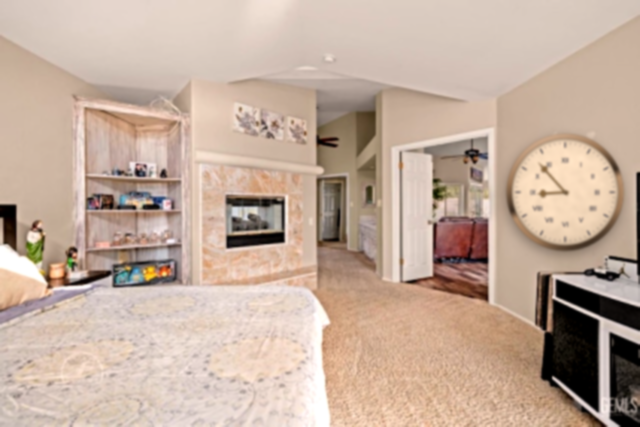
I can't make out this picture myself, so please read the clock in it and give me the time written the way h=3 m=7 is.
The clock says h=8 m=53
